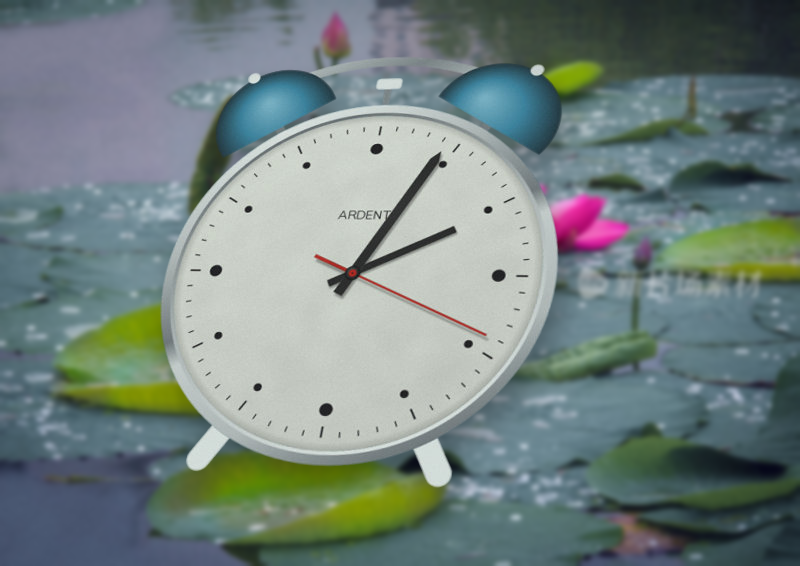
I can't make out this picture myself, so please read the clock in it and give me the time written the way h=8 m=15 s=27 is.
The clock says h=2 m=4 s=19
